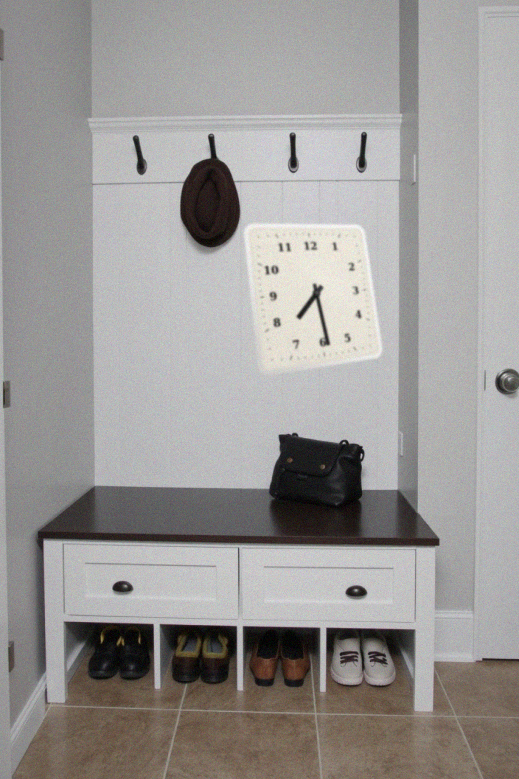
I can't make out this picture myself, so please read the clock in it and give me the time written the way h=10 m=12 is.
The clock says h=7 m=29
